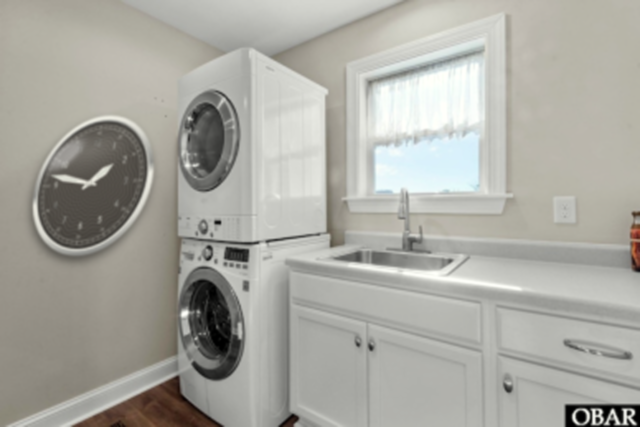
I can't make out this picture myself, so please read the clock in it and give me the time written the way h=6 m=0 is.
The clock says h=1 m=47
